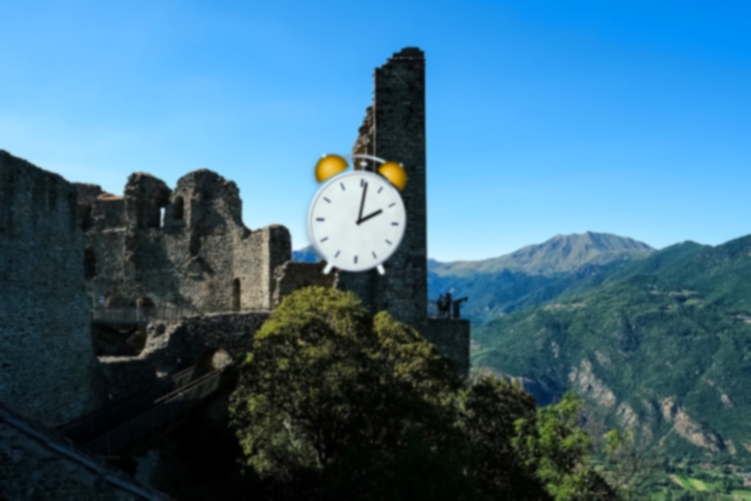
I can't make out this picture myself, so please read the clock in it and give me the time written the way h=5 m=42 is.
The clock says h=2 m=1
